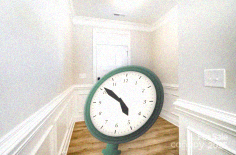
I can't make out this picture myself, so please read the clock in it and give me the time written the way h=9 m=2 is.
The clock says h=4 m=51
